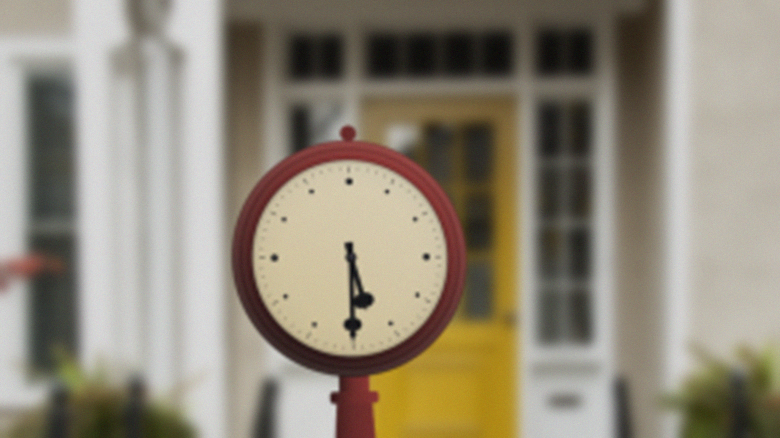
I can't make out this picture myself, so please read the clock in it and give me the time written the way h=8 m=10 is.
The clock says h=5 m=30
